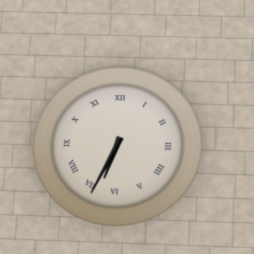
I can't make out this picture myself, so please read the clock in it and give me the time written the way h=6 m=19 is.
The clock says h=6 m=34
